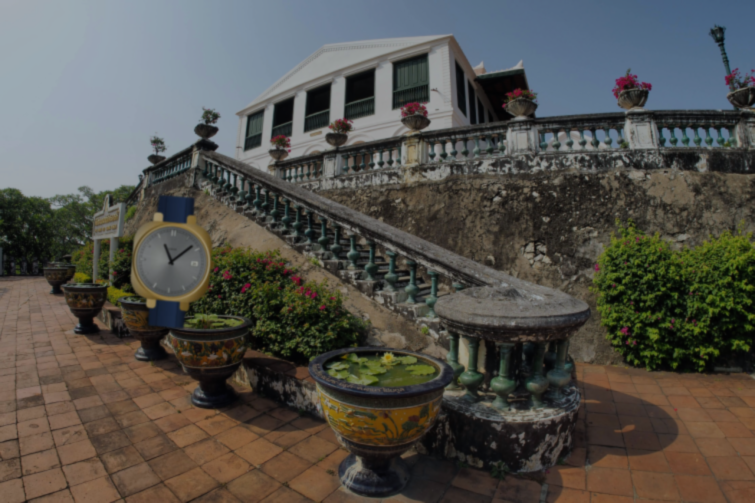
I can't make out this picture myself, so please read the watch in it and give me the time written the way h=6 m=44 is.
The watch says h=11 m=8
